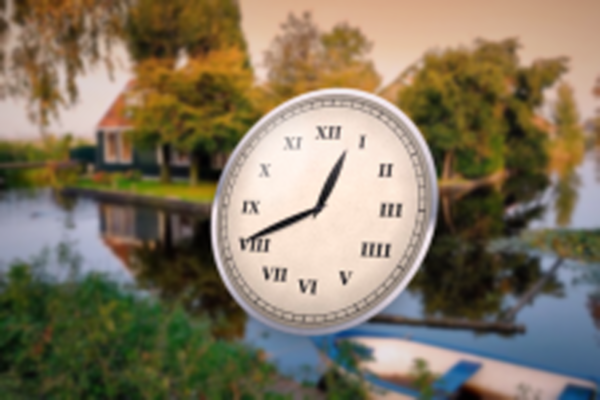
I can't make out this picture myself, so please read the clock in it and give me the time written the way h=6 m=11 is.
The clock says h=12 m=41
